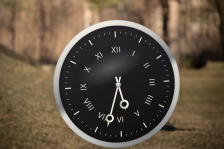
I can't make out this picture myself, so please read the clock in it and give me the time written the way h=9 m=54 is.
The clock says h=5 m=33
